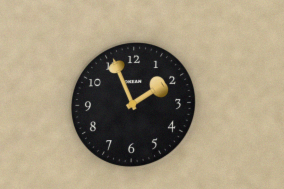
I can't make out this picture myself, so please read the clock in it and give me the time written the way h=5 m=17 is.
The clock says h=1 m=56
